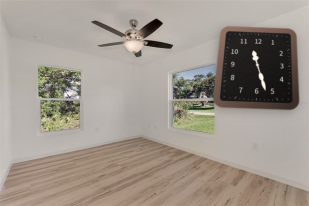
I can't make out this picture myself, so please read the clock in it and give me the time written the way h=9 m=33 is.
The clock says h=11 m=27
